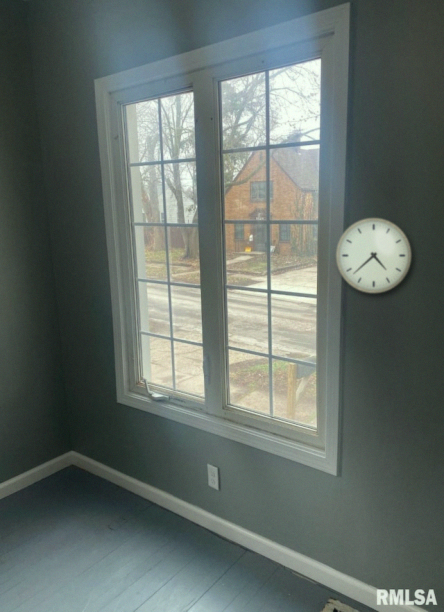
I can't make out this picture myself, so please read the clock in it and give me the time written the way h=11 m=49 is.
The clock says h=4 m=38
